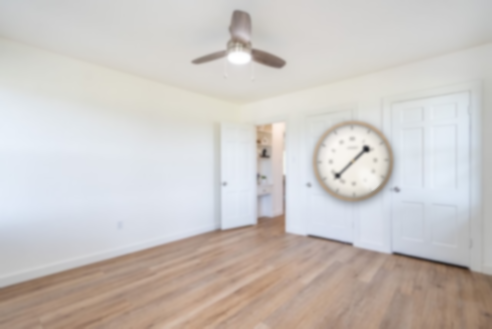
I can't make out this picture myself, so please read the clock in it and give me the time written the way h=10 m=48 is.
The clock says h=1 m=38
